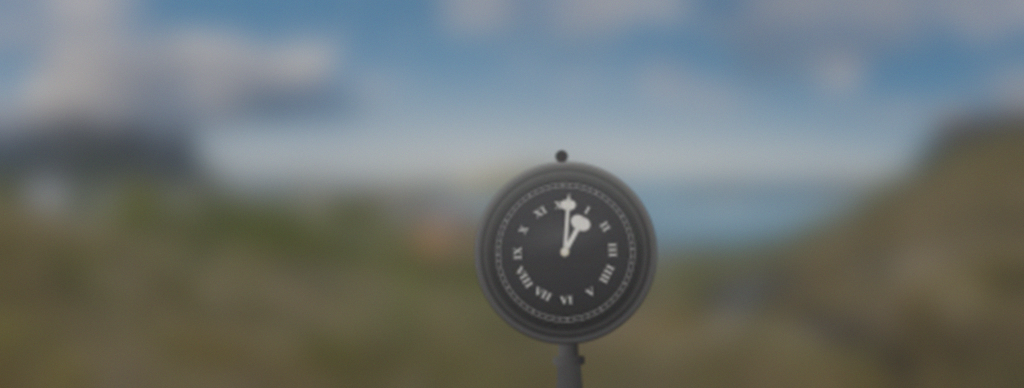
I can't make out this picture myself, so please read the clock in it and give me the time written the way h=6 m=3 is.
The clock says h=1 m=1
